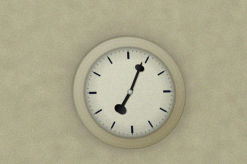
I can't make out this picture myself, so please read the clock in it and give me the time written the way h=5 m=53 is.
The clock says h=7 m=4
